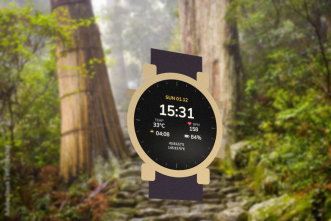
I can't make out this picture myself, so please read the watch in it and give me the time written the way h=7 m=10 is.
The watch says h=15 m=31
